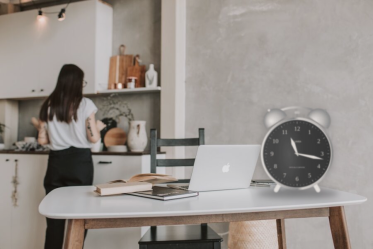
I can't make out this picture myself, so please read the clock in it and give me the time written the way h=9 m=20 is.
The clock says h=11 m=17
